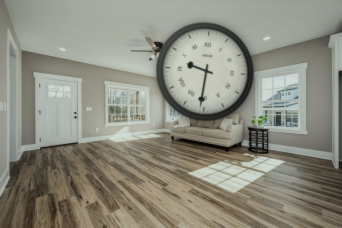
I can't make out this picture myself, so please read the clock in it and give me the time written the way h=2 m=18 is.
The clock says h=9 m=31
